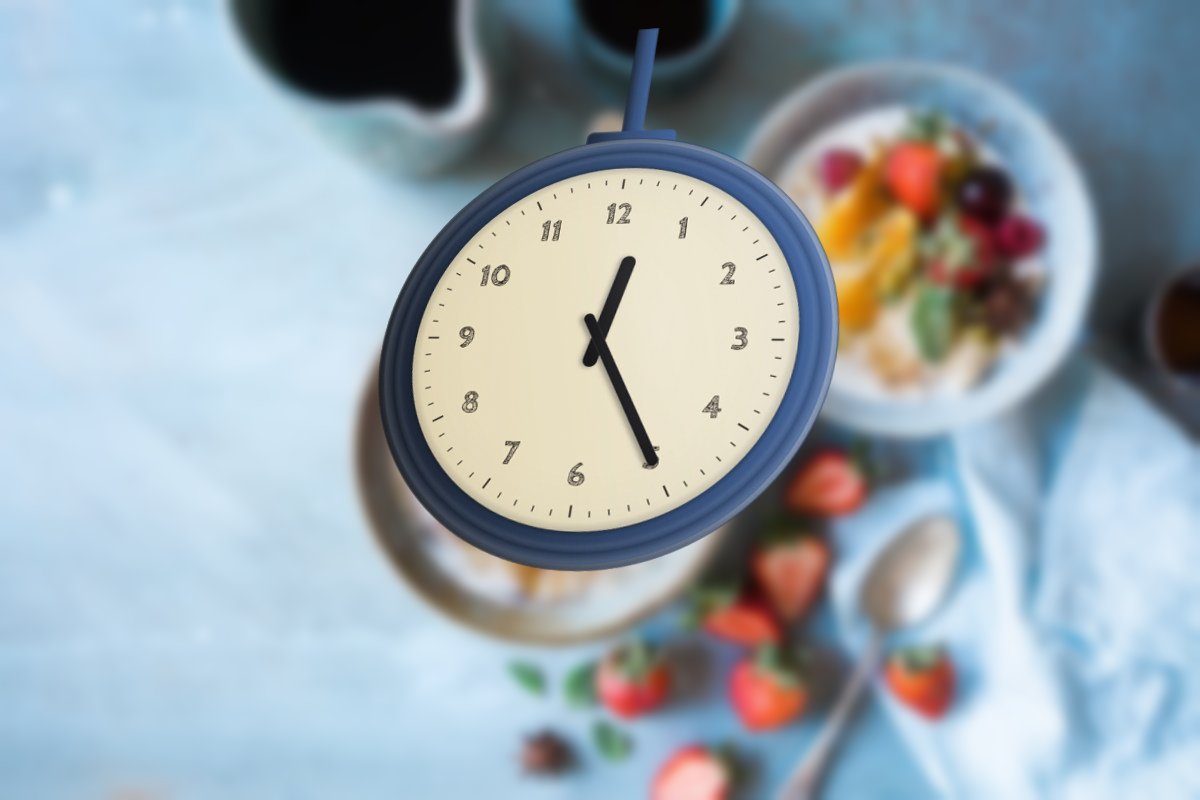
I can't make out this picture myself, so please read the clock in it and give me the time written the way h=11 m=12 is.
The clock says h=12 m=25
